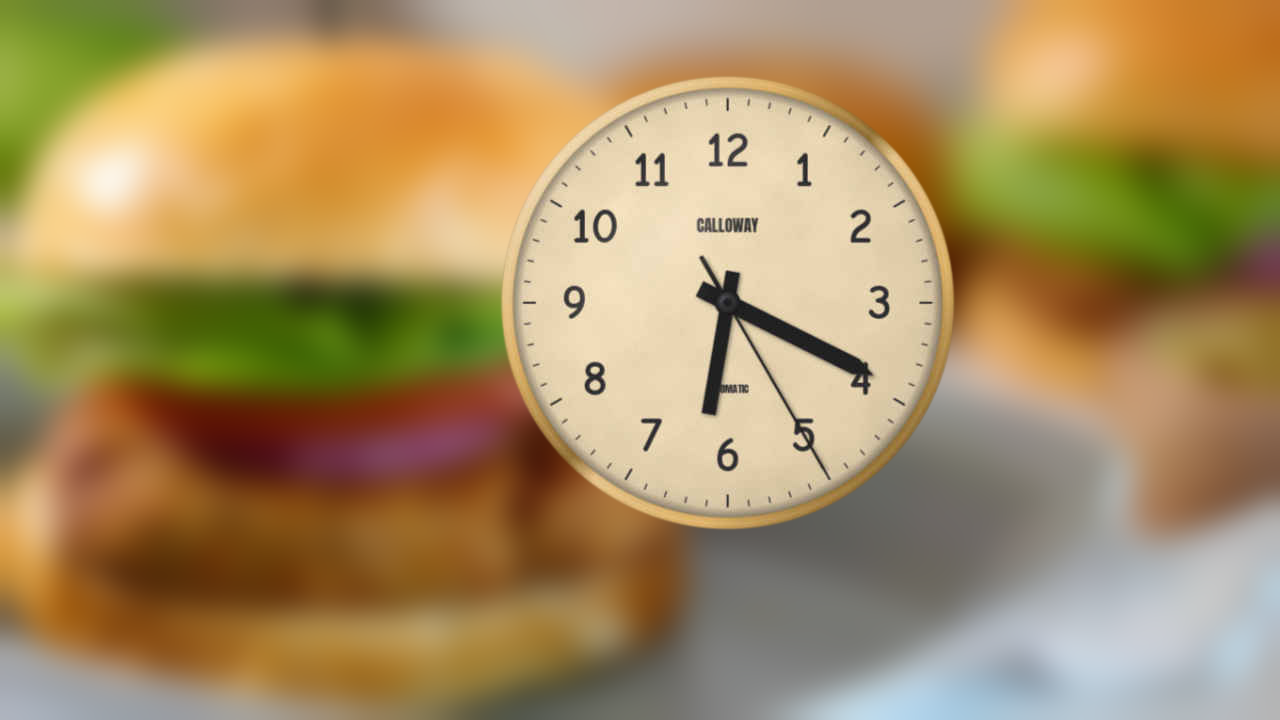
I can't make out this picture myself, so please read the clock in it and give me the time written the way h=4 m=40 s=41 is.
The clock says h=6 m=19 s=25
